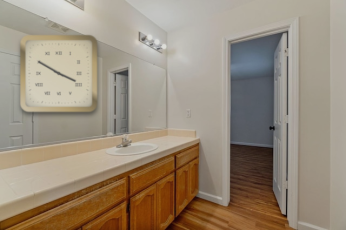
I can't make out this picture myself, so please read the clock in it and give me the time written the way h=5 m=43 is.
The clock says h=3 m=50
